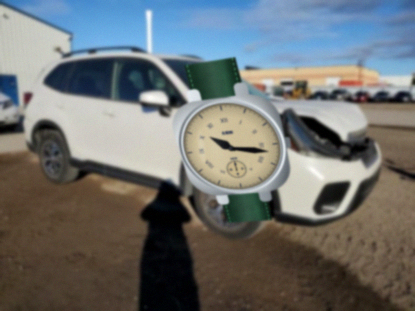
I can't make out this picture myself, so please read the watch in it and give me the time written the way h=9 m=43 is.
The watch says h=10 m=17
